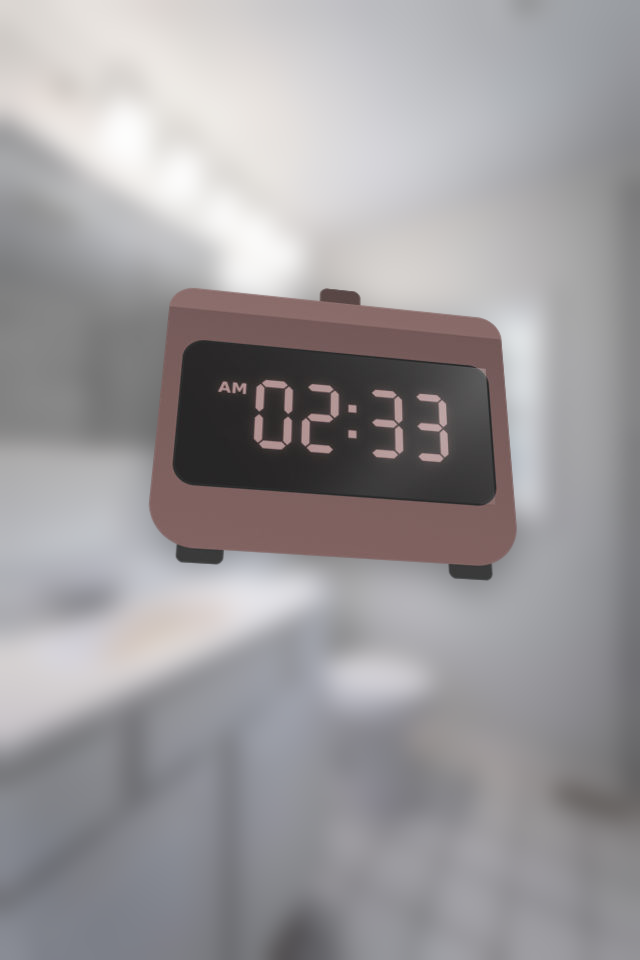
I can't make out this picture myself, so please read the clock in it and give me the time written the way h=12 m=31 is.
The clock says h=2 m=33
